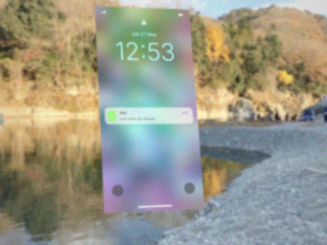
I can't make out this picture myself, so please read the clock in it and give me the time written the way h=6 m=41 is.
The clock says h=12 m=53
